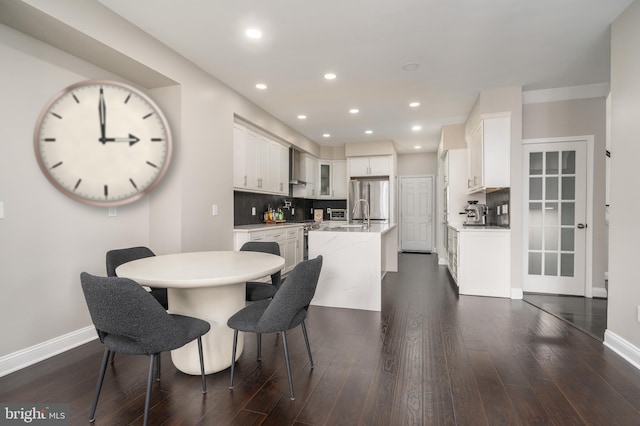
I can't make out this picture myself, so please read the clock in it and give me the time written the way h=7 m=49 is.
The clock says h=3 m=0
